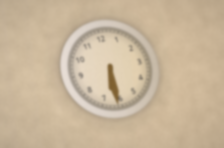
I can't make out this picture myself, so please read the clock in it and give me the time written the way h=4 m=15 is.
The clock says h=6 m=31
